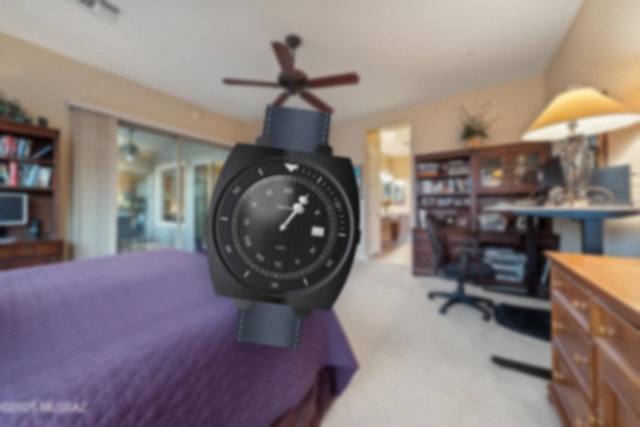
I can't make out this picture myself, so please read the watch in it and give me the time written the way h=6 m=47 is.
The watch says h=1 m=5
